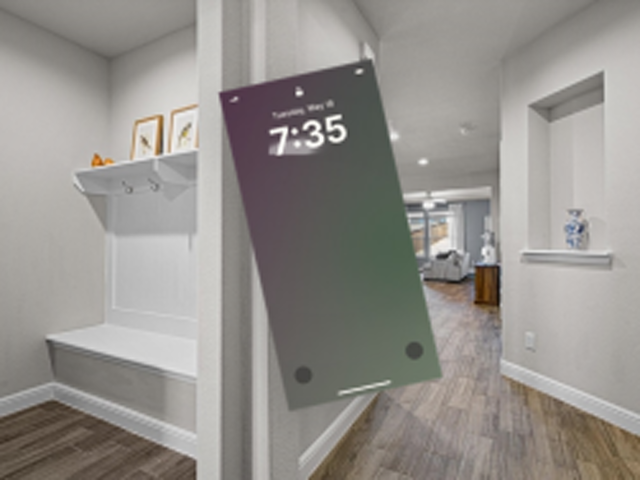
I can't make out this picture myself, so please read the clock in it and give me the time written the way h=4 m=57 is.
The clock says h=7 m=35
